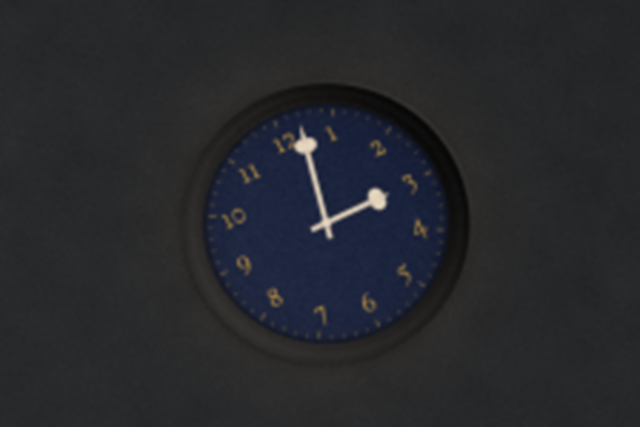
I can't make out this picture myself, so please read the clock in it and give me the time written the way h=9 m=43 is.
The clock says h=3 m=2
